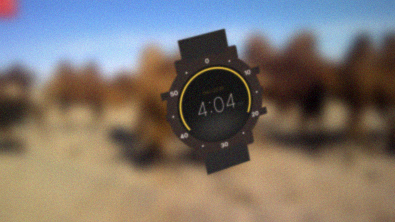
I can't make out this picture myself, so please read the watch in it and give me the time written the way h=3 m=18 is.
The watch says h=4 m=4
